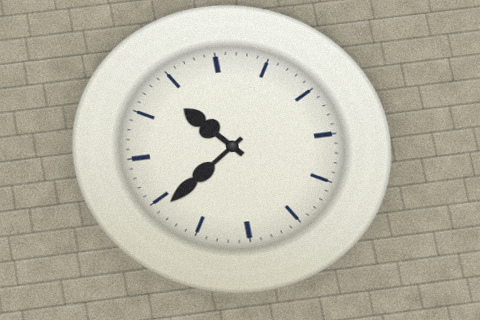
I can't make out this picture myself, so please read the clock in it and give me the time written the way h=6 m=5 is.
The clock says h=10 m=39
